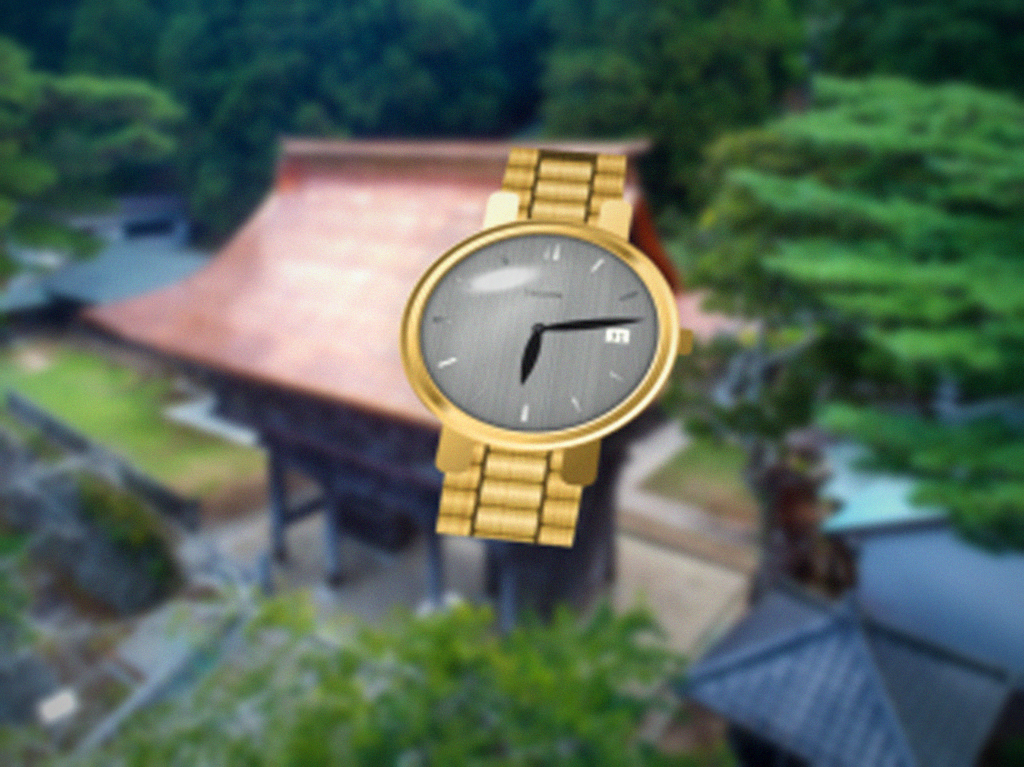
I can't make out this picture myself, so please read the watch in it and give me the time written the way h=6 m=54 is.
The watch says h=6 m=13
